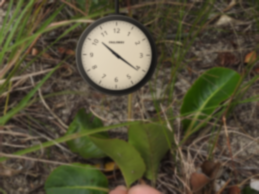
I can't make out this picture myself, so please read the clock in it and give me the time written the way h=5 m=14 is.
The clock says h=10 m=21
